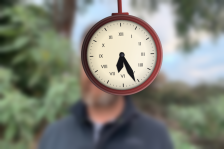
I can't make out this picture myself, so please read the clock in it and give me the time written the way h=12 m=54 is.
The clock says h=6 m=26
